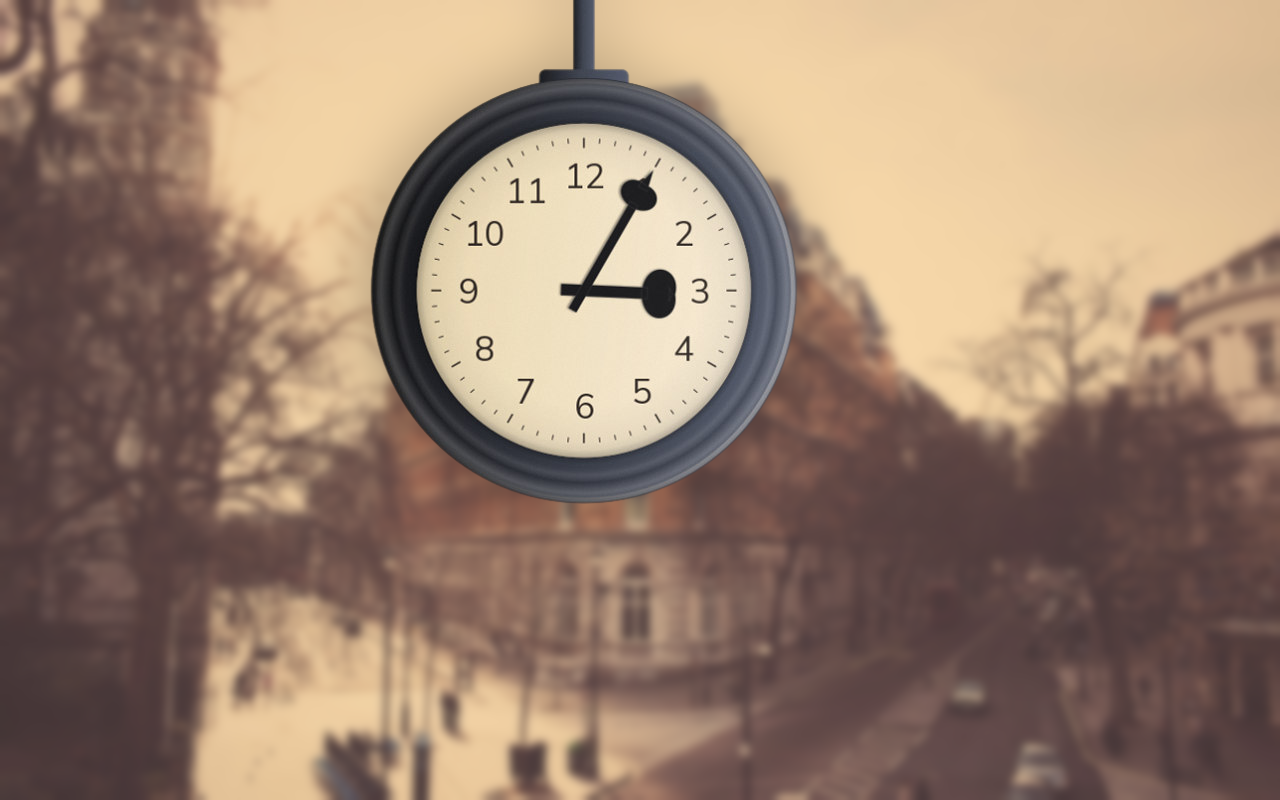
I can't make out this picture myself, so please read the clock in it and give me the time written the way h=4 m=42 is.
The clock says h=3 m=5
